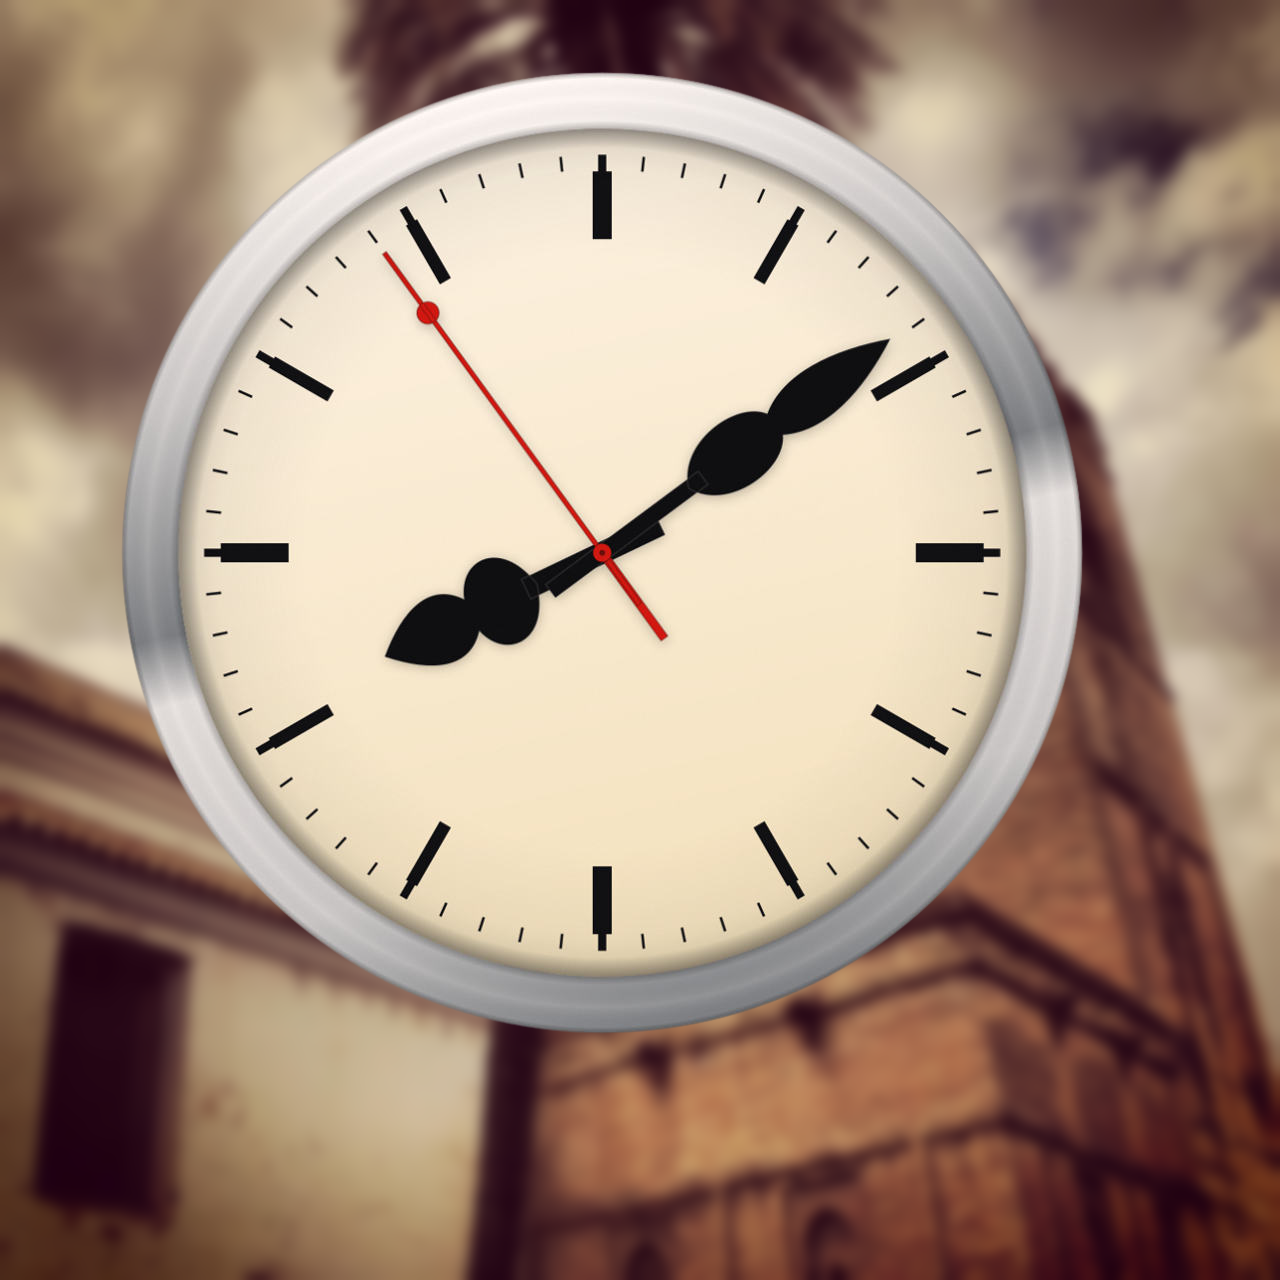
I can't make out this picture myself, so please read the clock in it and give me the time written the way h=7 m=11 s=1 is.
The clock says h=8 m=8 s=54
